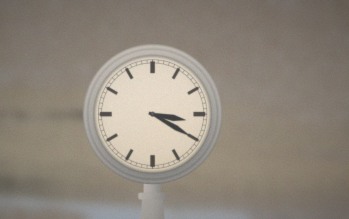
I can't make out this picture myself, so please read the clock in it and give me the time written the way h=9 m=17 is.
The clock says h=3 m=20
